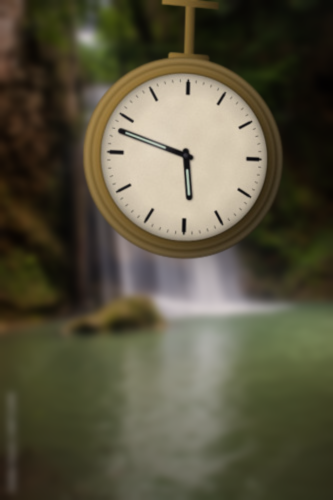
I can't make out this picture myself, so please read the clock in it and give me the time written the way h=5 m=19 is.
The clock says h=5 m=48
